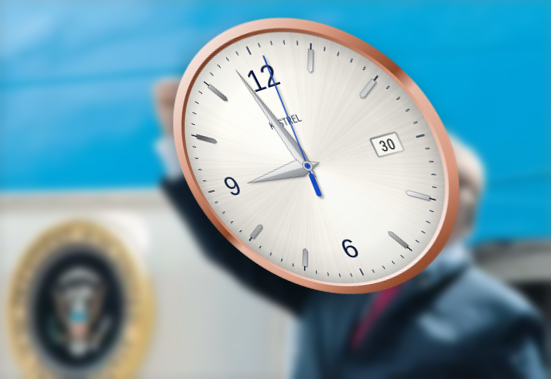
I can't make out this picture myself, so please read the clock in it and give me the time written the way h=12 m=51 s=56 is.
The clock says h=8 m=58 s=1
